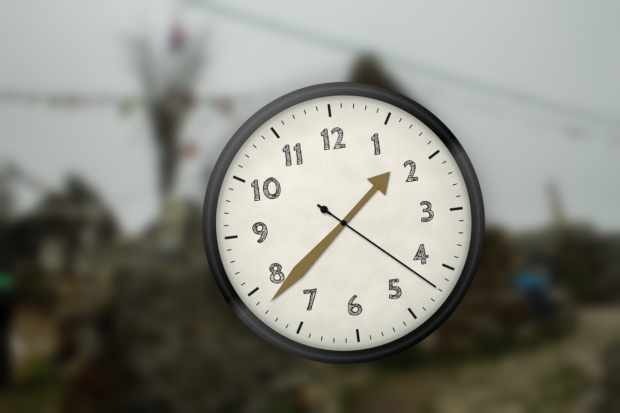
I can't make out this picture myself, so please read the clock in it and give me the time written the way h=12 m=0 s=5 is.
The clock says h=1 m=38 s=22
